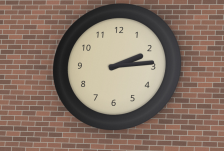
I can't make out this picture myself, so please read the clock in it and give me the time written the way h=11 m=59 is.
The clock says h=2 m=14
